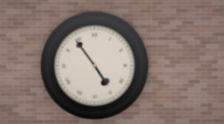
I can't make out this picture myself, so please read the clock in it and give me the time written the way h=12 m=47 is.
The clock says h=4 m=54
